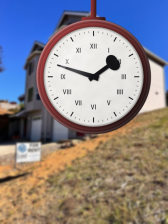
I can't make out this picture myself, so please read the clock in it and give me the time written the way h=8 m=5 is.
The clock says h=1 m=48
